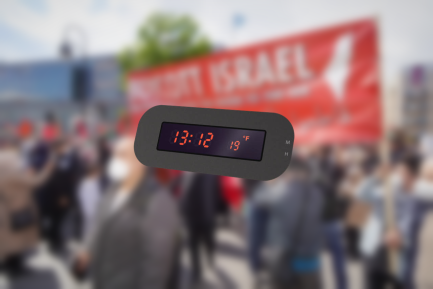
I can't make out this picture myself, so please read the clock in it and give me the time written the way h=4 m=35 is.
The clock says h=13 m=12
